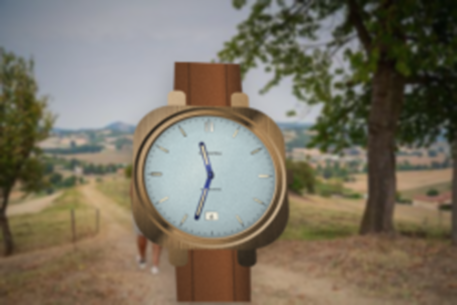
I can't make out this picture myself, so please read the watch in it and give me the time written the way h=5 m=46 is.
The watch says h=11 m=33
